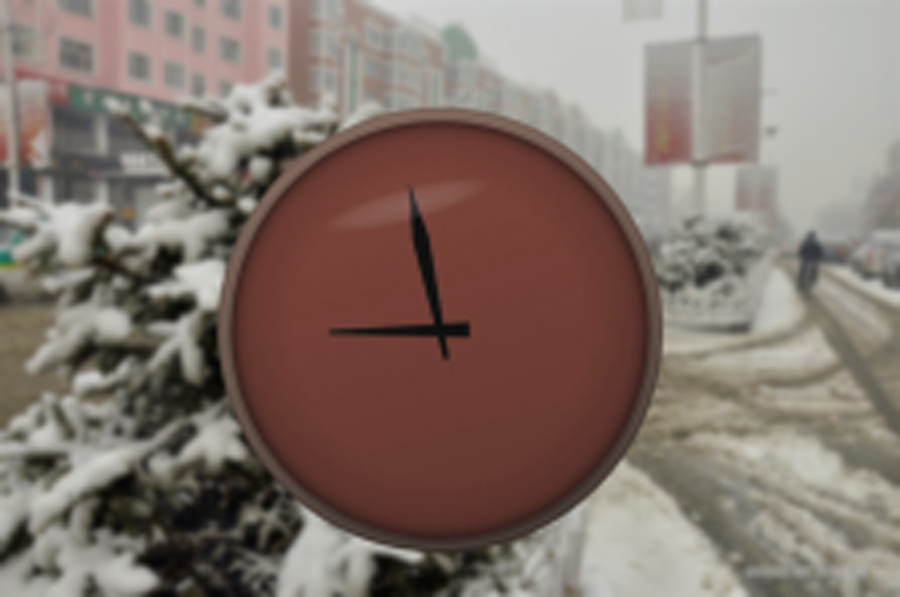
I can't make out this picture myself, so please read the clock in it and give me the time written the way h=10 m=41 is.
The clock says h=8 m=58
